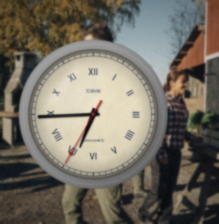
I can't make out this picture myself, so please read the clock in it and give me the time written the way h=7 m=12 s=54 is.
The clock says h=6 m=44 s=35
